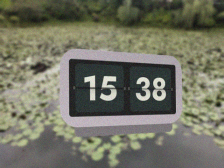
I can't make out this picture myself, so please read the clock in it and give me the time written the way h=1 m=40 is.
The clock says h=15 m=38
